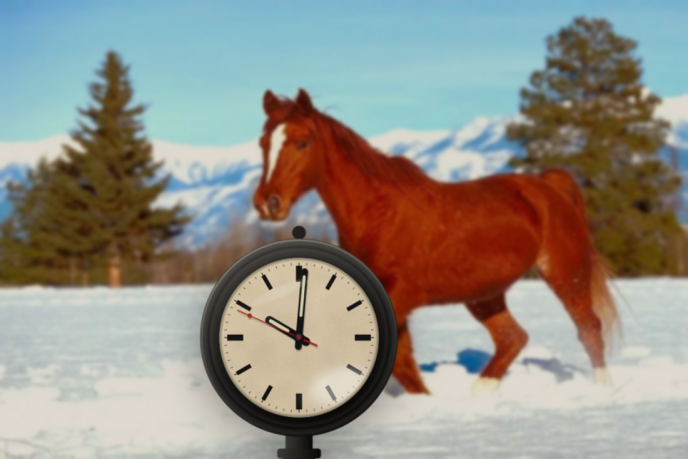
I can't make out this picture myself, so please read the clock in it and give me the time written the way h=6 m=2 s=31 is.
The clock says h=10 m=0 s=49
